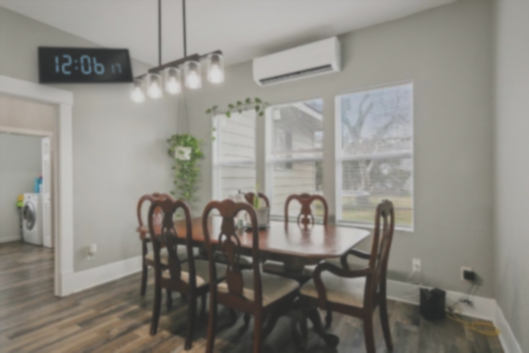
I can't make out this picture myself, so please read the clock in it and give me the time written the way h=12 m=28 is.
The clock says h=12 m=6
